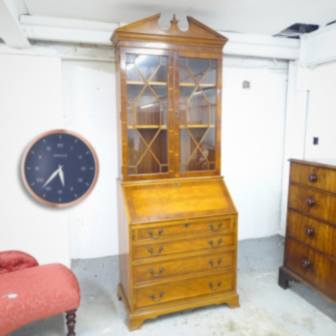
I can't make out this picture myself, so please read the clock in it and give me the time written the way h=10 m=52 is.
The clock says h=5 m=37
